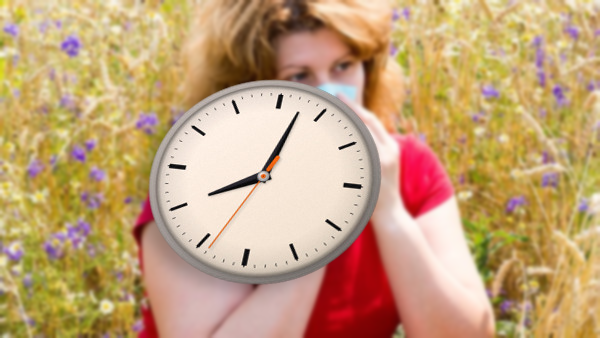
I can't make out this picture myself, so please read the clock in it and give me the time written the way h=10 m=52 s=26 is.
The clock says h=8 m=2 s=34
